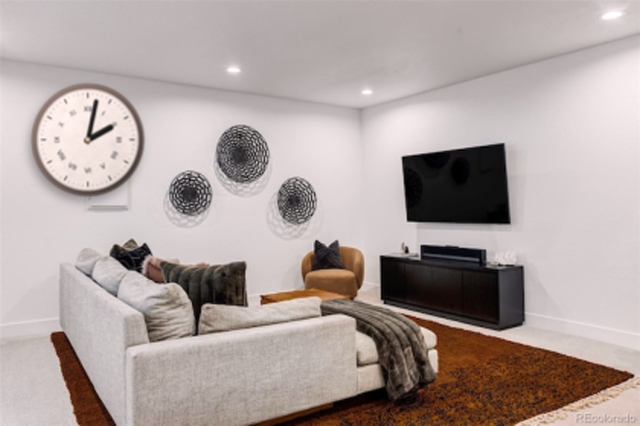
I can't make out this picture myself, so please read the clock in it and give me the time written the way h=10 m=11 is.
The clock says h=2 m=2
